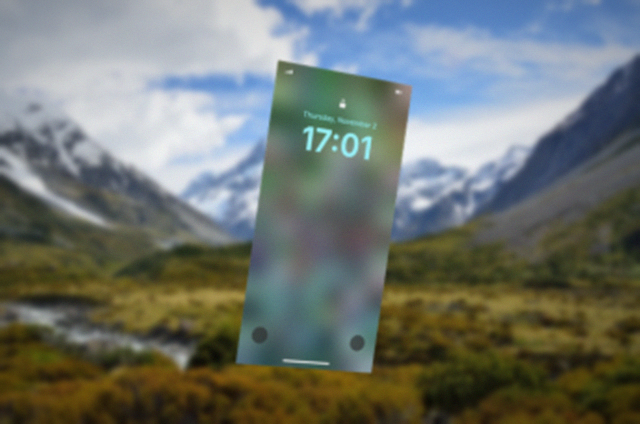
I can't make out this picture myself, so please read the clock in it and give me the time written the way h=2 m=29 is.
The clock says h=17 m=1
